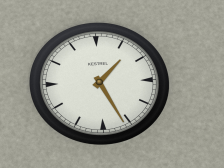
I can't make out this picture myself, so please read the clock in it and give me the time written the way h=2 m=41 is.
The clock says h=1 m=26
